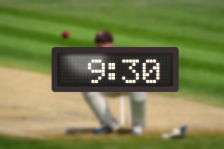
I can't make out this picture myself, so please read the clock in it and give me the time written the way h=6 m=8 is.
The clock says h=9 m=30
